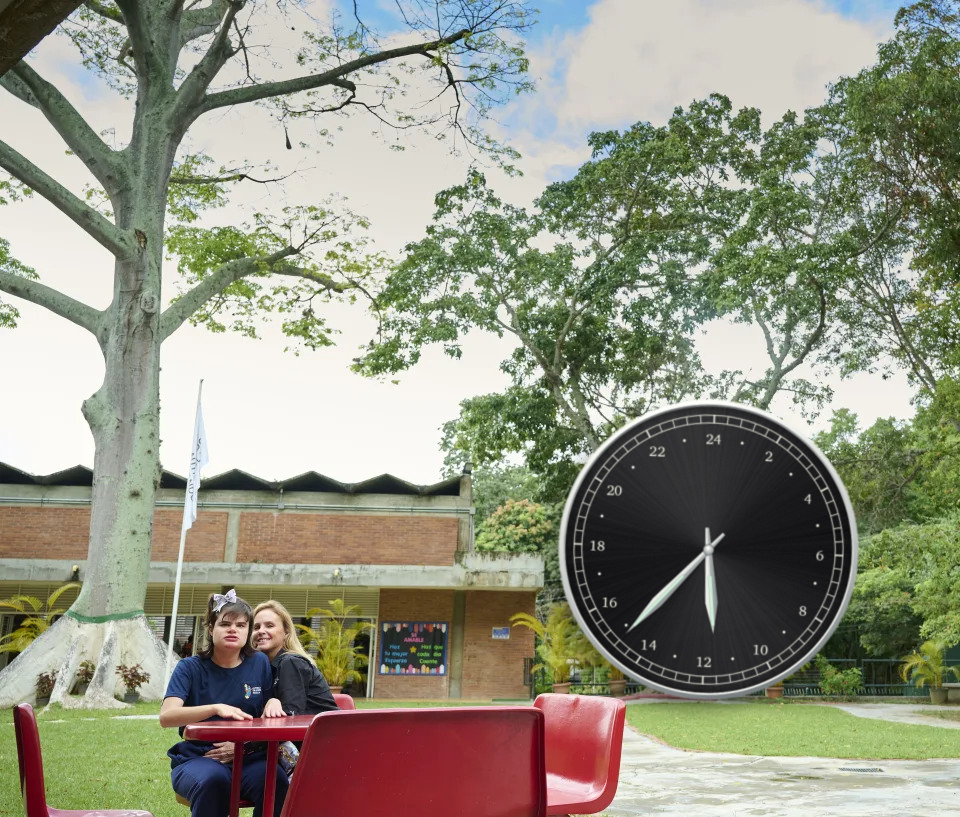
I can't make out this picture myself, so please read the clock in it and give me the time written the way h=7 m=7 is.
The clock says h=11 m=37
